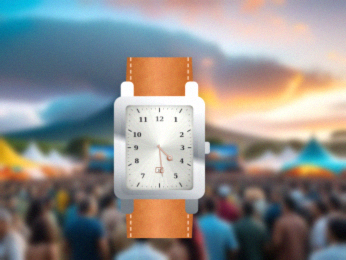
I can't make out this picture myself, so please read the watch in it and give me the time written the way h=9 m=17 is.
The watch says h=4 m=29
